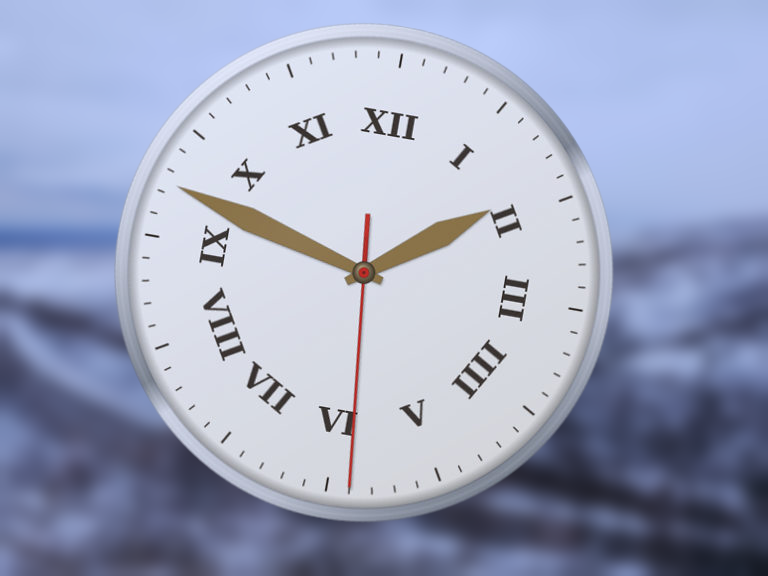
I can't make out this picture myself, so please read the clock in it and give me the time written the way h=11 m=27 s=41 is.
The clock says h=1 m=47 s=29
